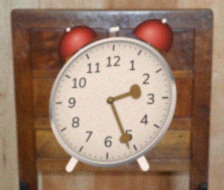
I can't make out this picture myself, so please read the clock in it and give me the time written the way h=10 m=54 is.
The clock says h=2 m=26
